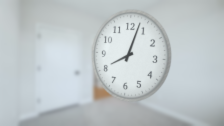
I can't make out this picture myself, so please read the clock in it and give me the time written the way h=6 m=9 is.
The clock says h=8 m=3
